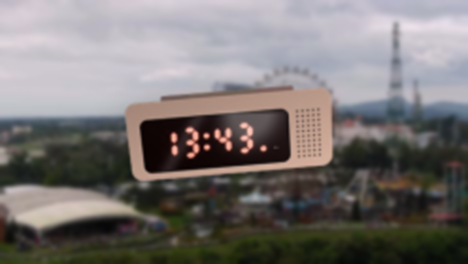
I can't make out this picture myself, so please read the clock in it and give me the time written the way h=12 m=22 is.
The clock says h=13 m=43
